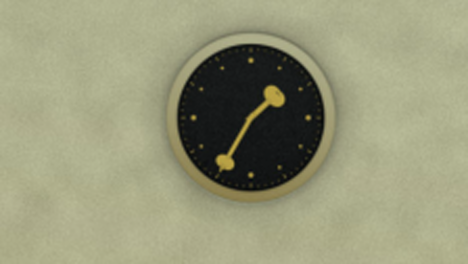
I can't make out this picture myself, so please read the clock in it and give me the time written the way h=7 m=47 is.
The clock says h=1 m=35
